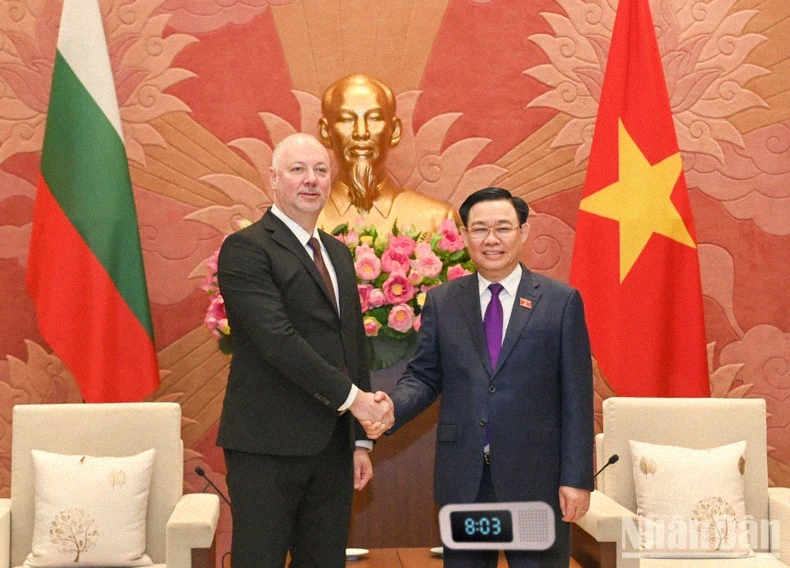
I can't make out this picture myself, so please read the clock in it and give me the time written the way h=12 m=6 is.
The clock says h=8 m=3
